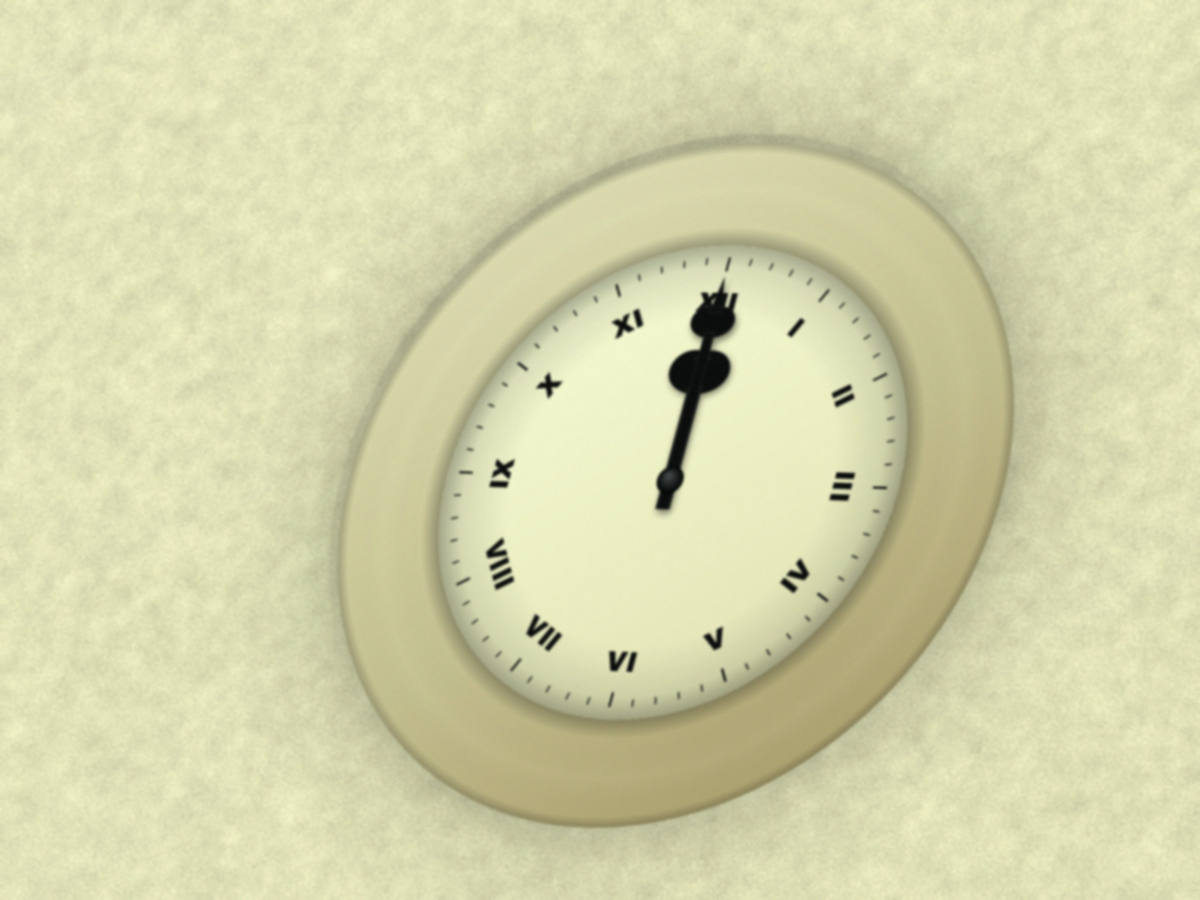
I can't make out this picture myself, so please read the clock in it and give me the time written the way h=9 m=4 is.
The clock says h=12 m=0
